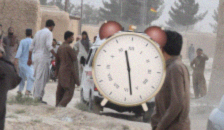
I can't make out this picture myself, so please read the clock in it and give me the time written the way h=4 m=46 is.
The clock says h=11 m=28
